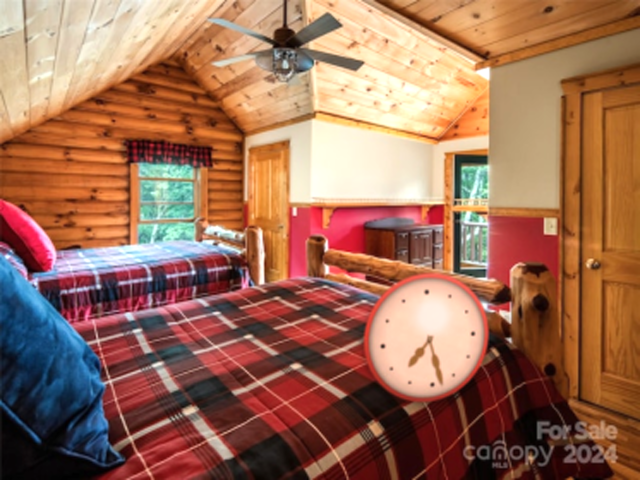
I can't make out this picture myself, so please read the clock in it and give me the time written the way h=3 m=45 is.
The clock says h=7 m=28
